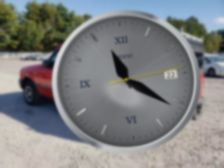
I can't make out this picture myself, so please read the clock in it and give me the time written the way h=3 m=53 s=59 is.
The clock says h=11 m=21 s=14
